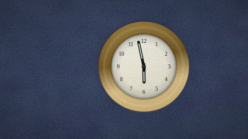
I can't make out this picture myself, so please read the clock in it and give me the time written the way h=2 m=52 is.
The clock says h=5 m=58
